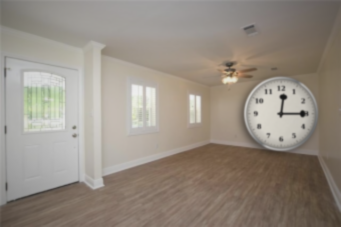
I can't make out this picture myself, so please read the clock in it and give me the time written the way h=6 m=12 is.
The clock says h=12 m=15
